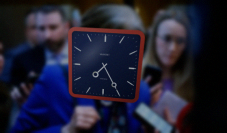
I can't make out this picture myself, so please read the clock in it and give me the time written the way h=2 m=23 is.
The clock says h=7 m=25
